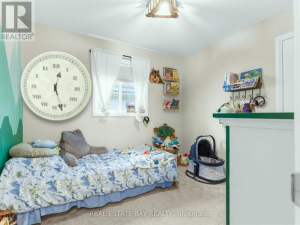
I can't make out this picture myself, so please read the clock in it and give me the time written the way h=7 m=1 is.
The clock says h=12 m=27
